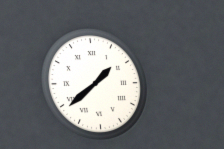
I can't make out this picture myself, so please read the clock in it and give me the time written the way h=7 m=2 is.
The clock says h=1 m=39
